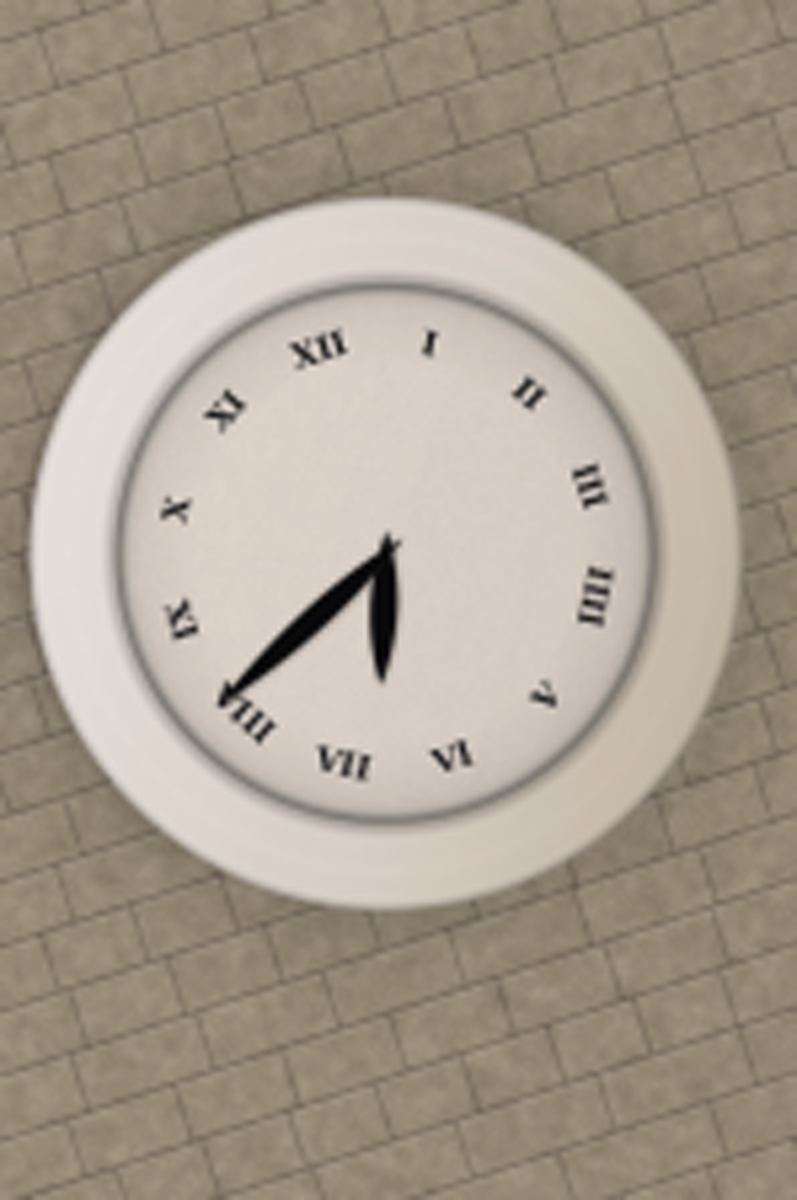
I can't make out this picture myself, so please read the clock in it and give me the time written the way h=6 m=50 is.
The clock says h=6 m=41
